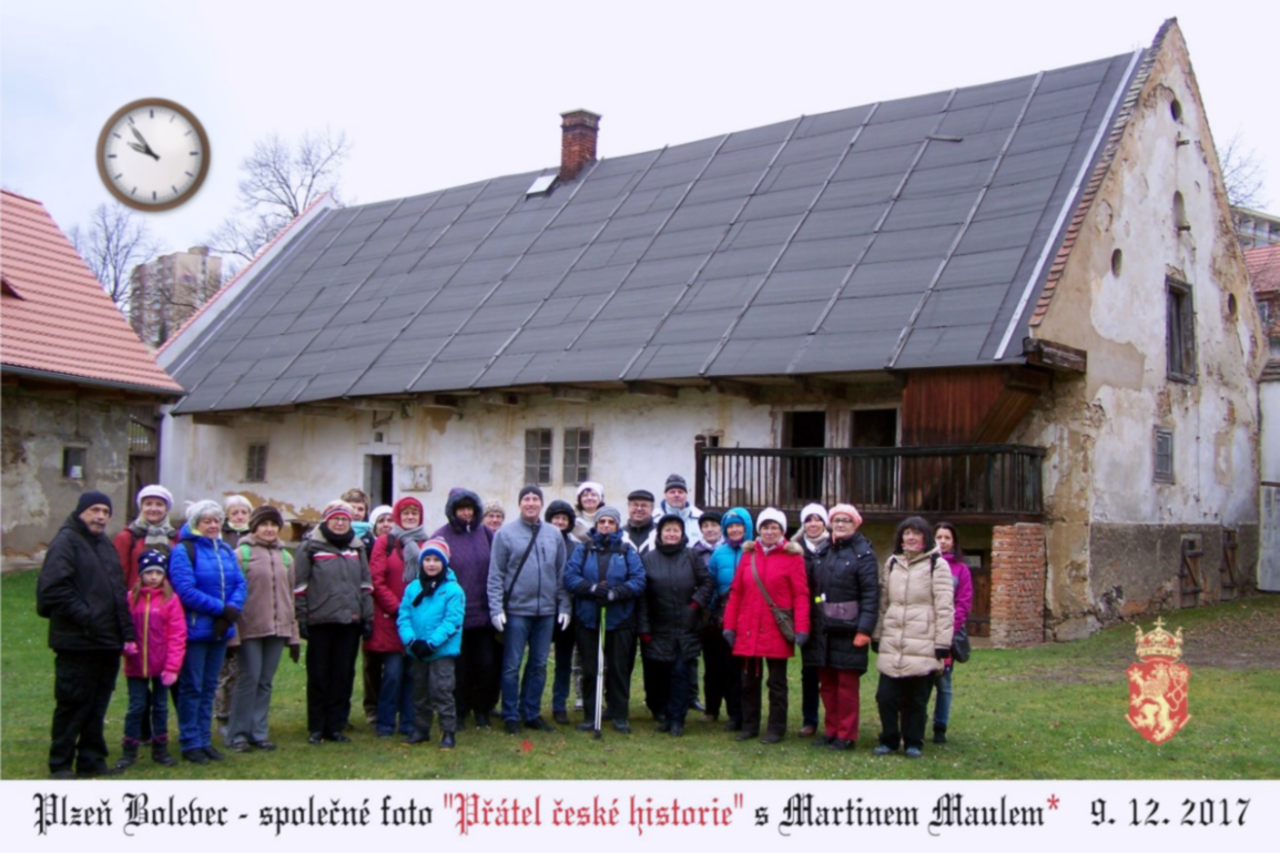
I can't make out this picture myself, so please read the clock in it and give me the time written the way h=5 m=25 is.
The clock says h=9 m=54
